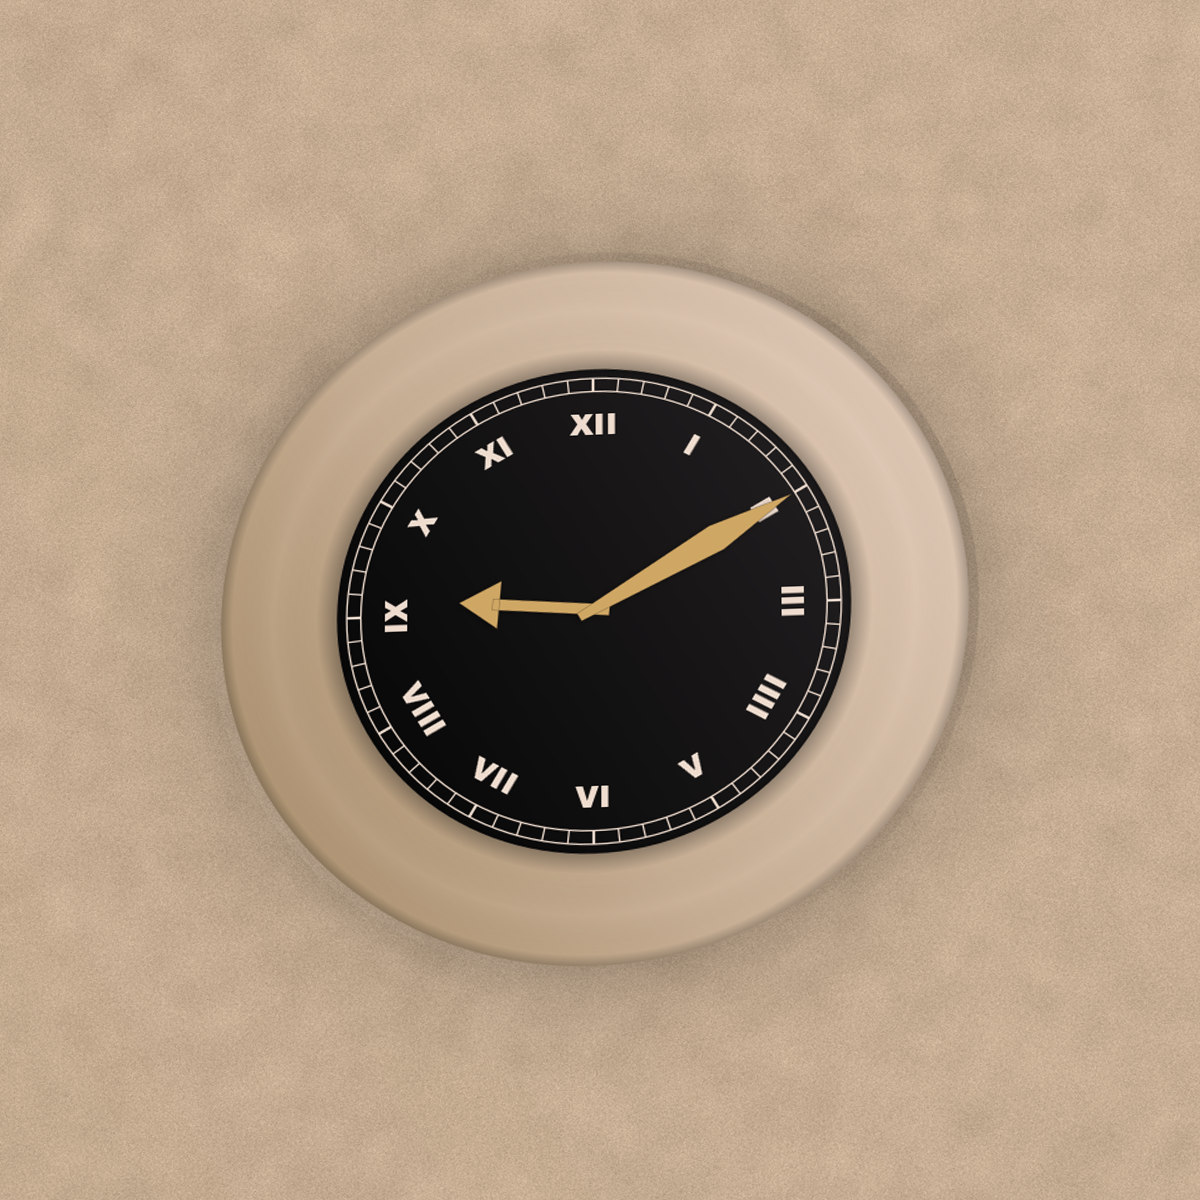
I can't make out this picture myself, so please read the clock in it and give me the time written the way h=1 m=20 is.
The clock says h=9 m=10
